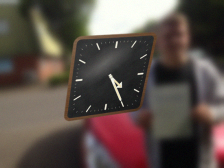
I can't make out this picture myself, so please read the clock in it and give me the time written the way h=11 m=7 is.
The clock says h=4 m=25
